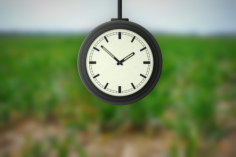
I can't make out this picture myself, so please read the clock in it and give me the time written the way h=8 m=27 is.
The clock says h=1 m=52
